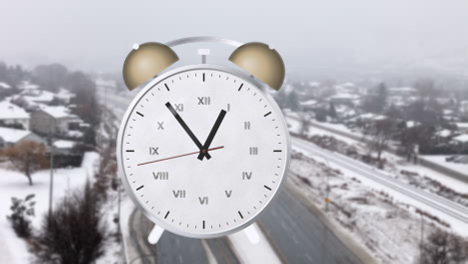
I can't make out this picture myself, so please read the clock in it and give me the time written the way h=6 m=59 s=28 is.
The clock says h=12 m=53 s=43
